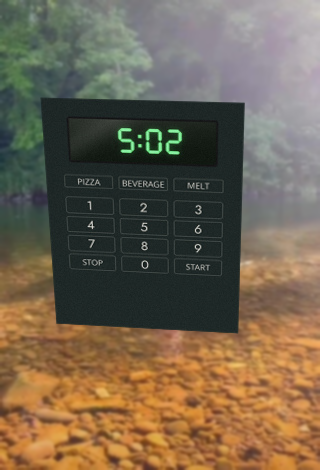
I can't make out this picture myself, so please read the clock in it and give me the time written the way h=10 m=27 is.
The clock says h=5 m=2
